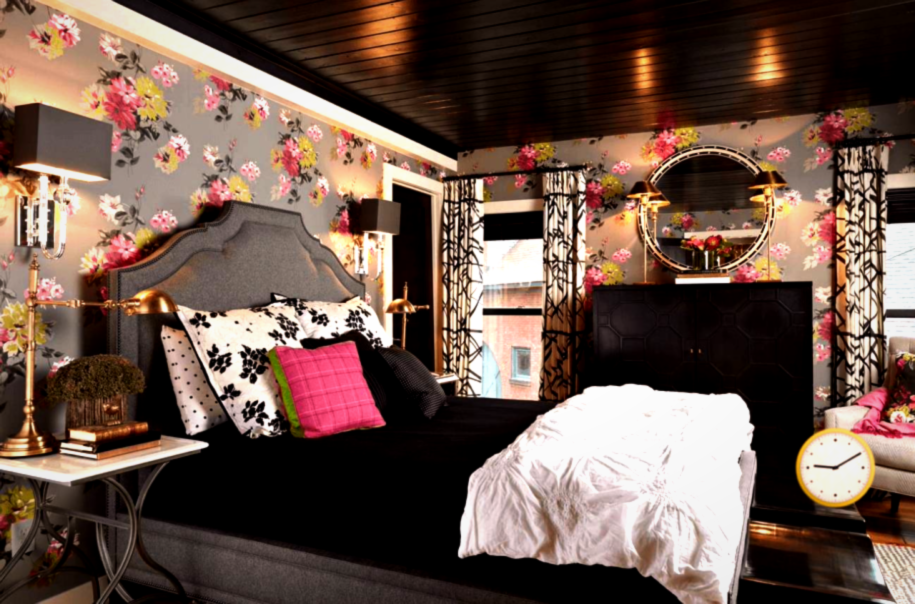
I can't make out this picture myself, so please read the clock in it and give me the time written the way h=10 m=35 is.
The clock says h=9 m=10
